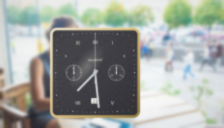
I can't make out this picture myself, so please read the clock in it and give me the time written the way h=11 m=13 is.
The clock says h=7 m=29
